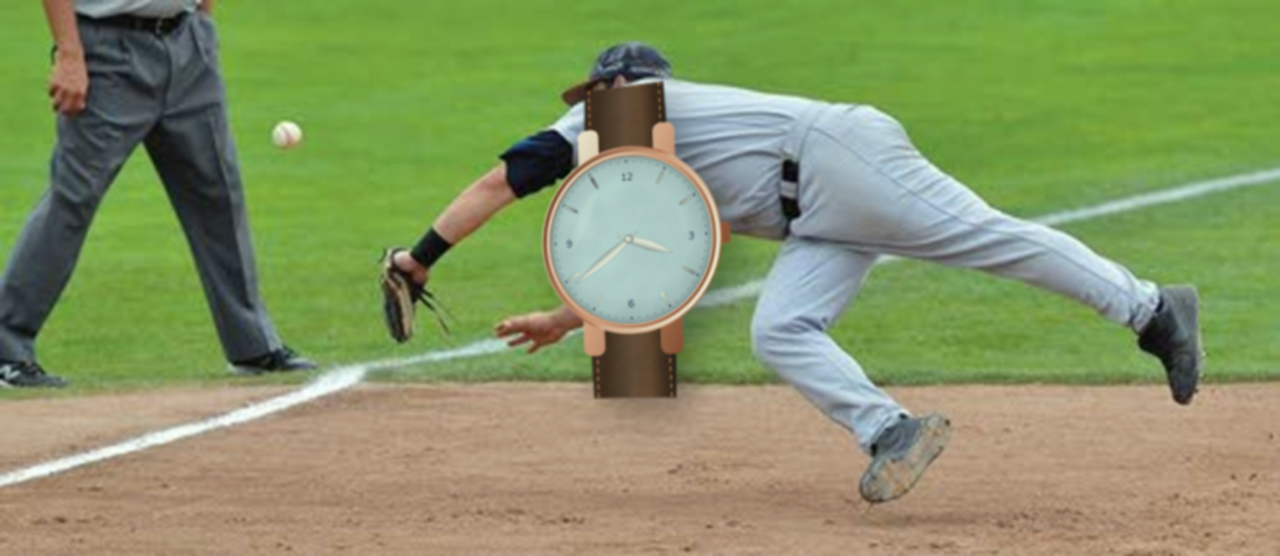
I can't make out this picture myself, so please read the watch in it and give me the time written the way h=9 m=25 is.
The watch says h=3 m=39
